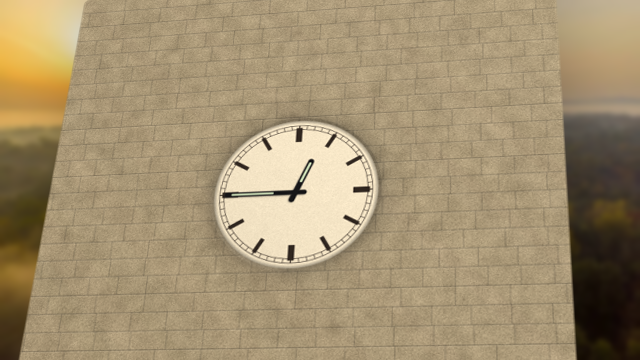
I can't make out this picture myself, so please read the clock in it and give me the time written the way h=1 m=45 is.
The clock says h=12 m=45
